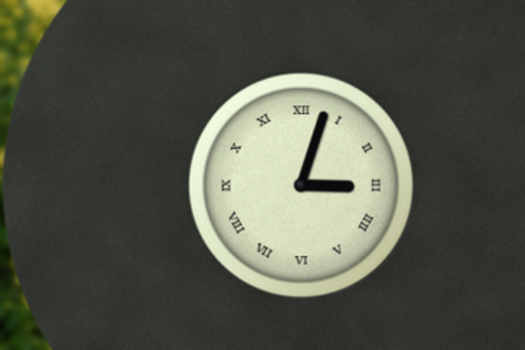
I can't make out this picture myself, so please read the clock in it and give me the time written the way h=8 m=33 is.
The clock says h=3 m=3
